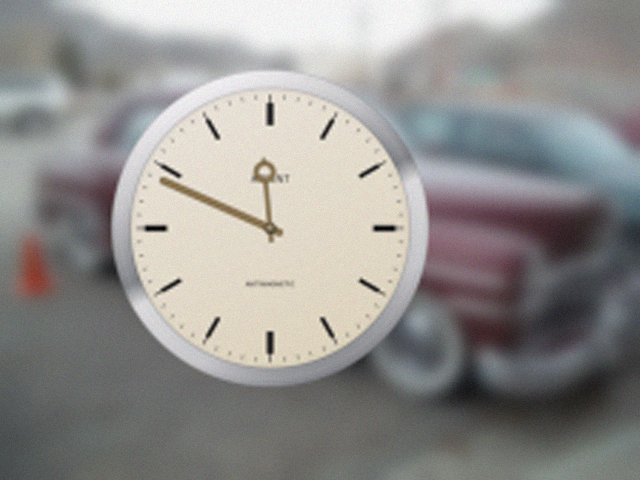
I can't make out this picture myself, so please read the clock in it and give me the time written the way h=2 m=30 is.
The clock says h=11 m=49
